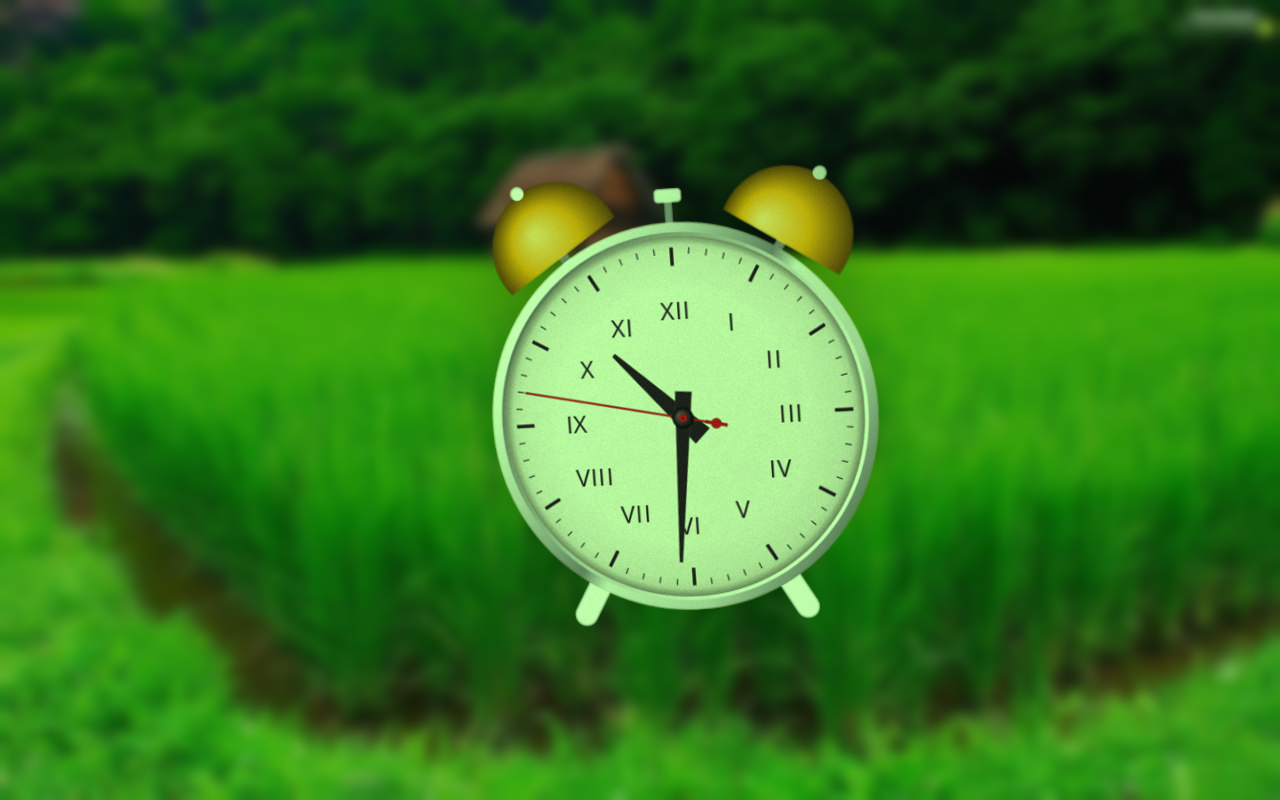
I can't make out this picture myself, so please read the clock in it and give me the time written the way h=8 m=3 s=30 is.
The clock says h=10 m=30 s=47
